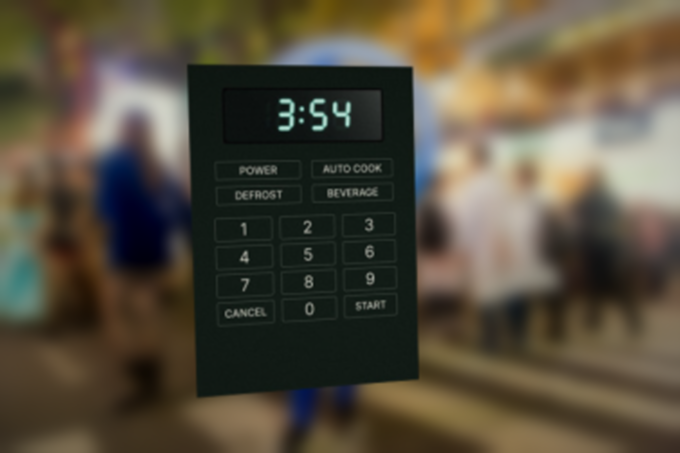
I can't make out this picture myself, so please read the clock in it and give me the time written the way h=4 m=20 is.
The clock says h=3 m=54
